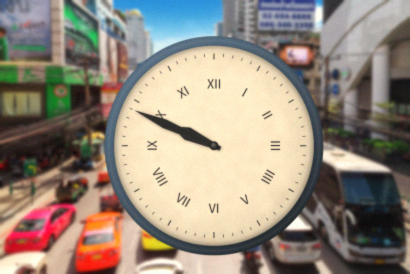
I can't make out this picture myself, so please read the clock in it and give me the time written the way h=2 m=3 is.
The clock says h=9 m=49
